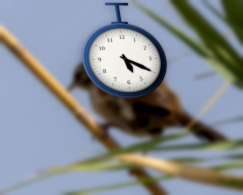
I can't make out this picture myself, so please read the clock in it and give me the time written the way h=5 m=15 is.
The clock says h=5 m=20
